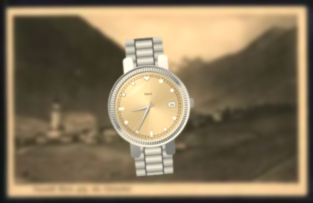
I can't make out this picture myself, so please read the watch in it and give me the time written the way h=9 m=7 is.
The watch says h=8 m=35
